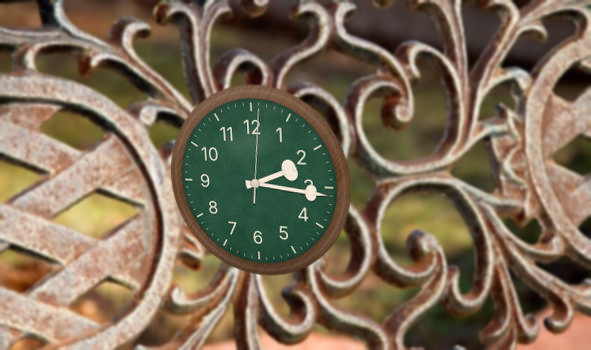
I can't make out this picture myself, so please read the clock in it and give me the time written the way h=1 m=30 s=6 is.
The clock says h=2 m=16 s=1
